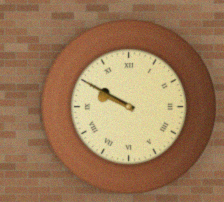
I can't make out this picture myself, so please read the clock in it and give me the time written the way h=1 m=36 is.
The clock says h=9 m=50
